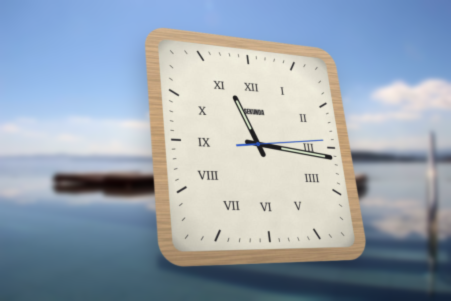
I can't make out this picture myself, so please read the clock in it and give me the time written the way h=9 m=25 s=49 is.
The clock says h=11 m=16 s=14
